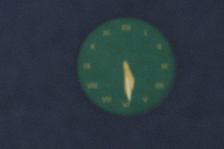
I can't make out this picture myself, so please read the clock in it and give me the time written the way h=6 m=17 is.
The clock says h=5 m=29
